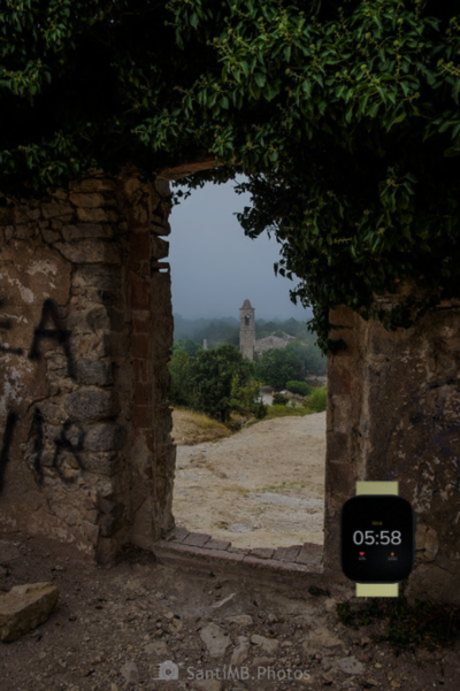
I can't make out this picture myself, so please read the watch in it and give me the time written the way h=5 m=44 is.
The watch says h=5 m=58
